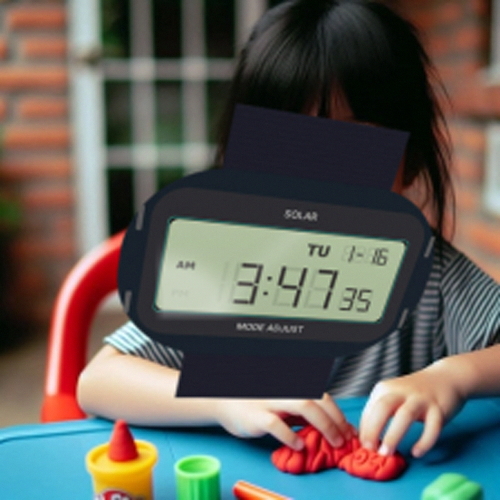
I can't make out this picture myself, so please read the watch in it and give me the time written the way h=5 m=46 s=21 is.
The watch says h=3 m=47 s=35
